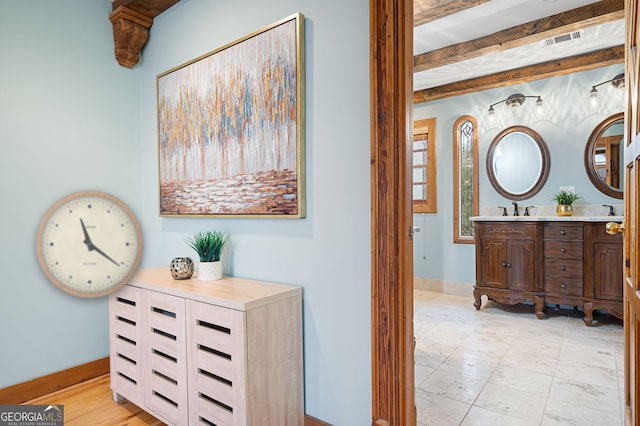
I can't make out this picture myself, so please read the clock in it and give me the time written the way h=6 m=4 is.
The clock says h=11 m=21
